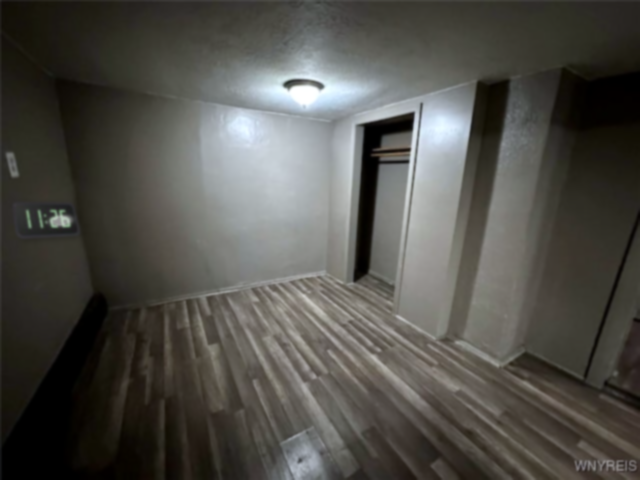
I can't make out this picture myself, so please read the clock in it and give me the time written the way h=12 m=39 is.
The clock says h=11 m=26
